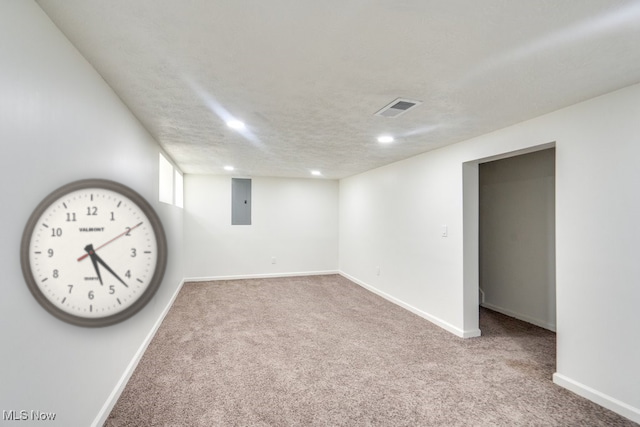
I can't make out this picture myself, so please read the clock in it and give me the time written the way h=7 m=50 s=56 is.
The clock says h=5 m=22 s=10
